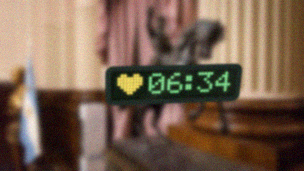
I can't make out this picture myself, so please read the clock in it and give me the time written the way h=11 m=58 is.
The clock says h=6 m=34
